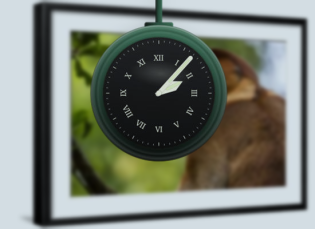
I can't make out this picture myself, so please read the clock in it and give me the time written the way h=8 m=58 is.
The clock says h=2 m=7
